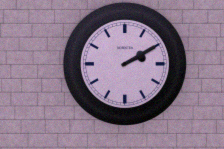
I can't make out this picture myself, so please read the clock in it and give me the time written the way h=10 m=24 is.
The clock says h=2 m=10
